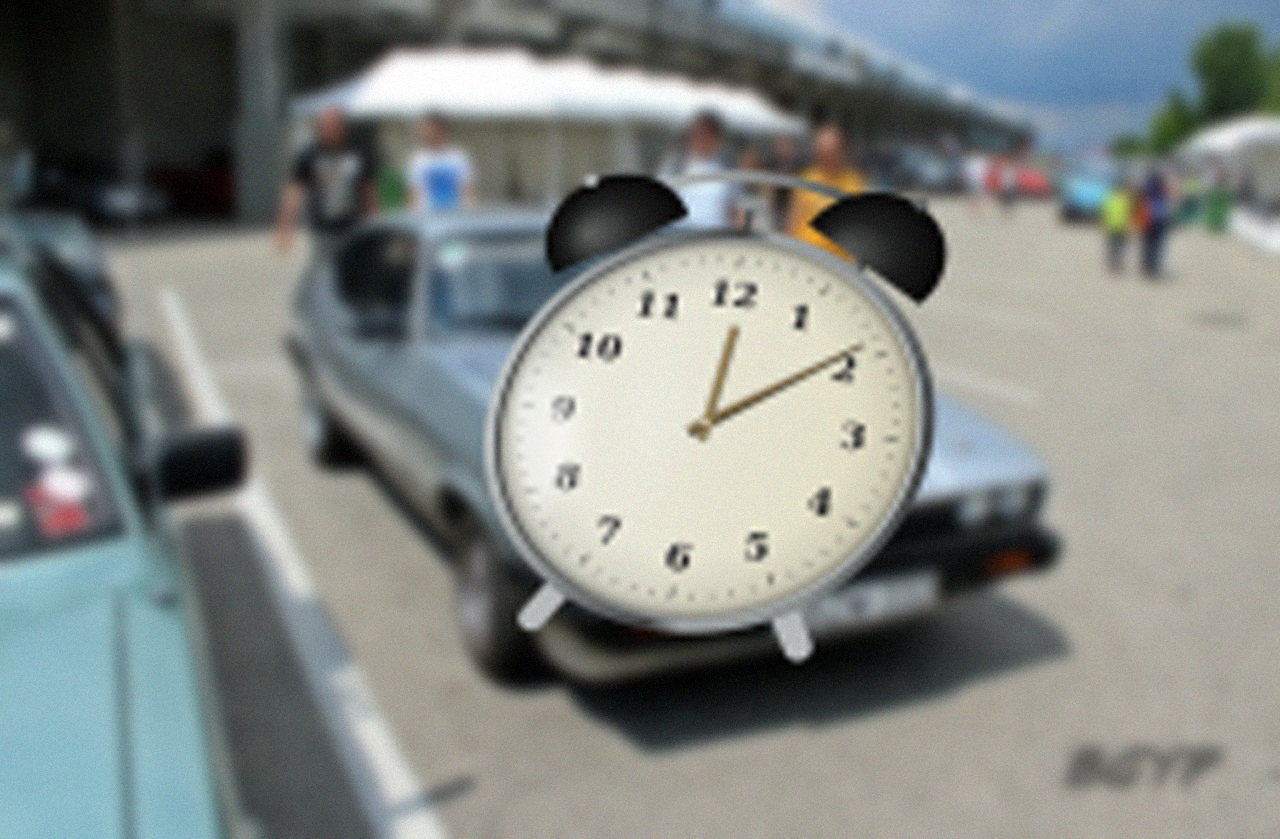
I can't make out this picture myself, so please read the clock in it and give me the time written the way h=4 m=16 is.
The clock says h=12 m=9
